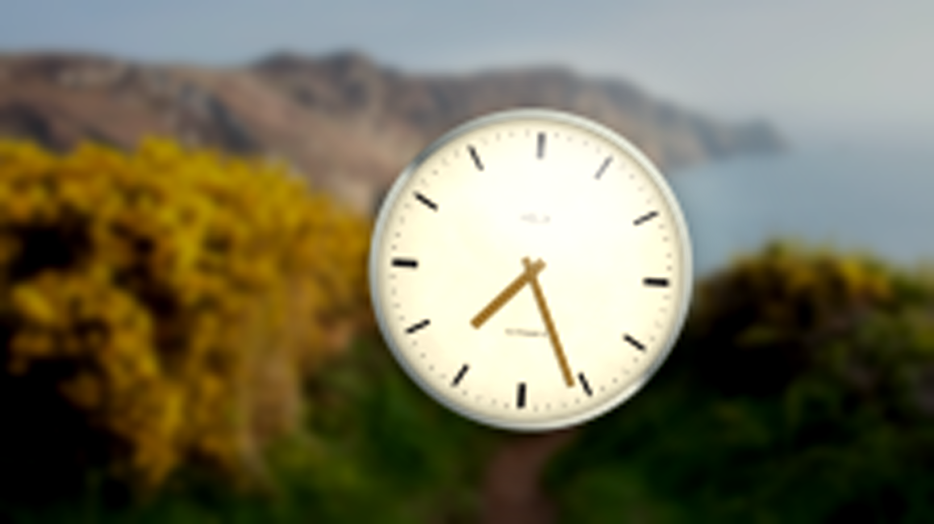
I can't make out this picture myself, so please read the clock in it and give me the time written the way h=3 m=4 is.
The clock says h=7 m=26
